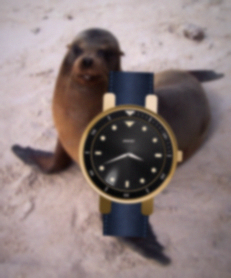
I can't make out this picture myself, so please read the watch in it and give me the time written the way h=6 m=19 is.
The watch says h=3 m=41
